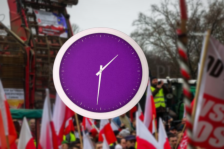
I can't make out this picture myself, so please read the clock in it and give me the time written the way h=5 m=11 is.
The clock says h=1 m=31
